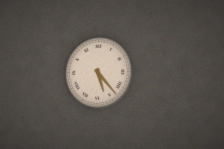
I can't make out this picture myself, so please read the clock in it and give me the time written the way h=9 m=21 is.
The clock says h=5 m=23
